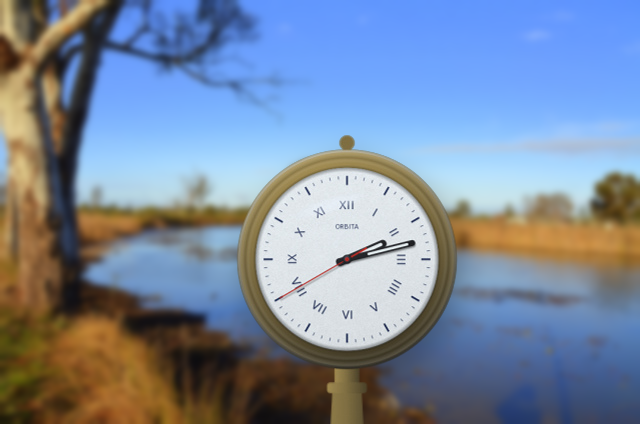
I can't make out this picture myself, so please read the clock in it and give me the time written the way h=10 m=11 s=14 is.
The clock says h=2 m=12 s=40
